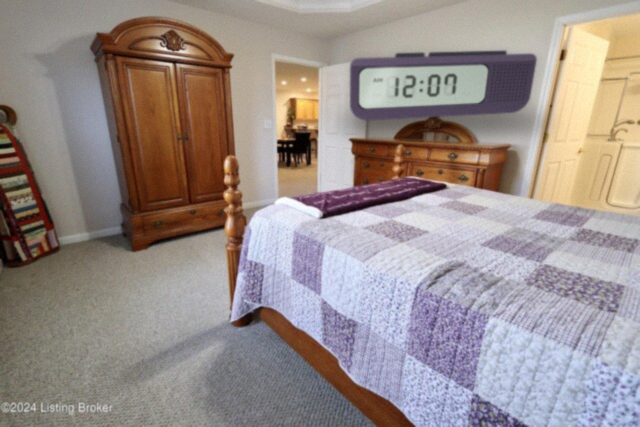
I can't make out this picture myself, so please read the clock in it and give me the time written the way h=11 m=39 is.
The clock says h=12 m=7
